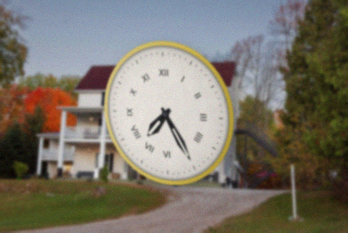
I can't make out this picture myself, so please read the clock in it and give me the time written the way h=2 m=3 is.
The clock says h=7 m=25
